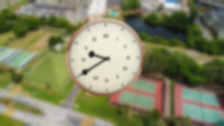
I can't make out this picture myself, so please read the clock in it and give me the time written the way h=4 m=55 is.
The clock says h=9 m=40
